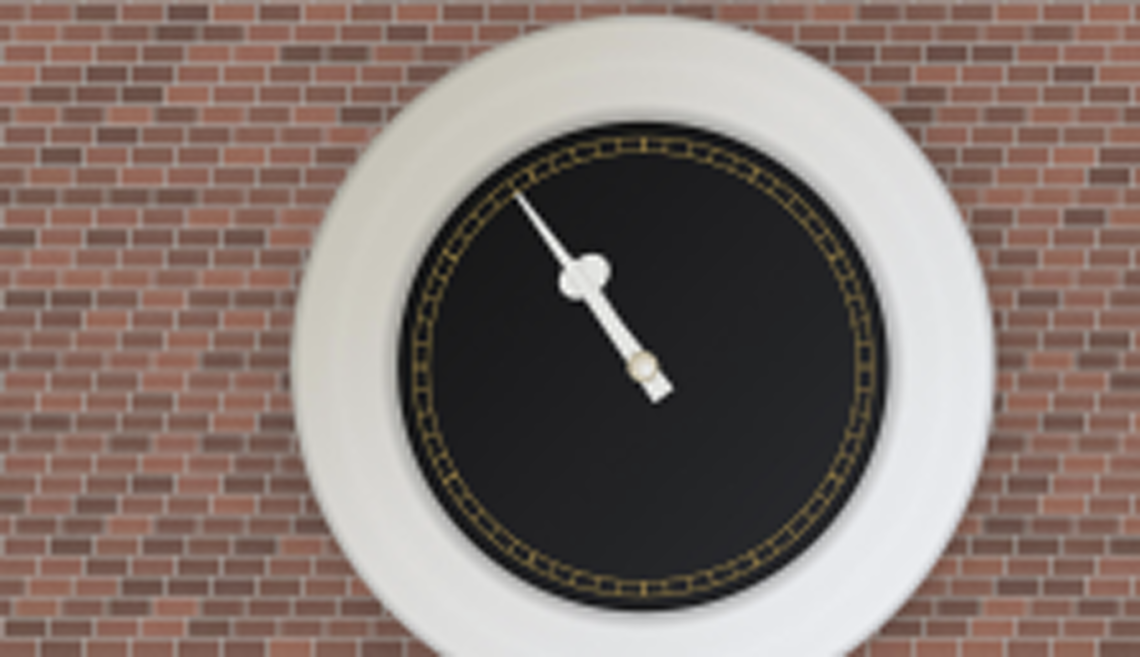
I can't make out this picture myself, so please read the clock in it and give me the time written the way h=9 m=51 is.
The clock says h=10 m=54
